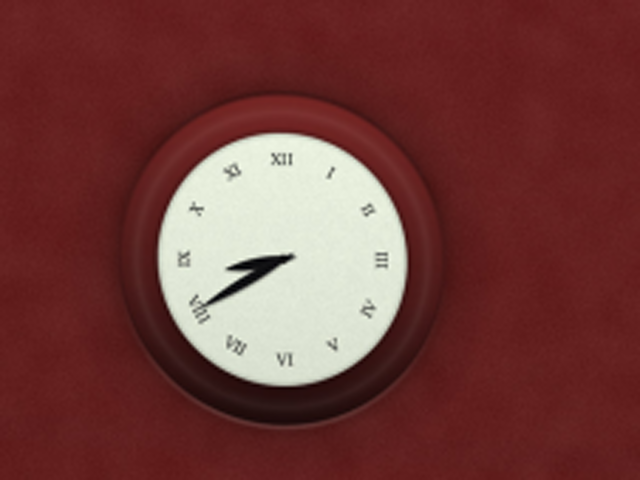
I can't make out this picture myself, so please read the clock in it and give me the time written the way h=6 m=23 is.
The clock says h=8 m=40
